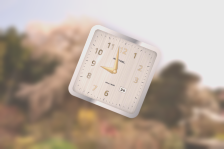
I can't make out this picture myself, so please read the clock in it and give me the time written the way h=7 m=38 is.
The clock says h=8 m=58
